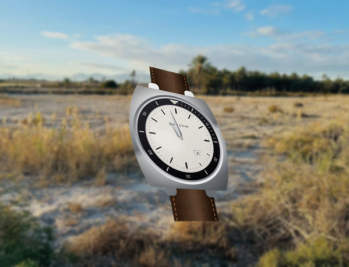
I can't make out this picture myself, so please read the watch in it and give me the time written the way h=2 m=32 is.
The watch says h=10 m=58
